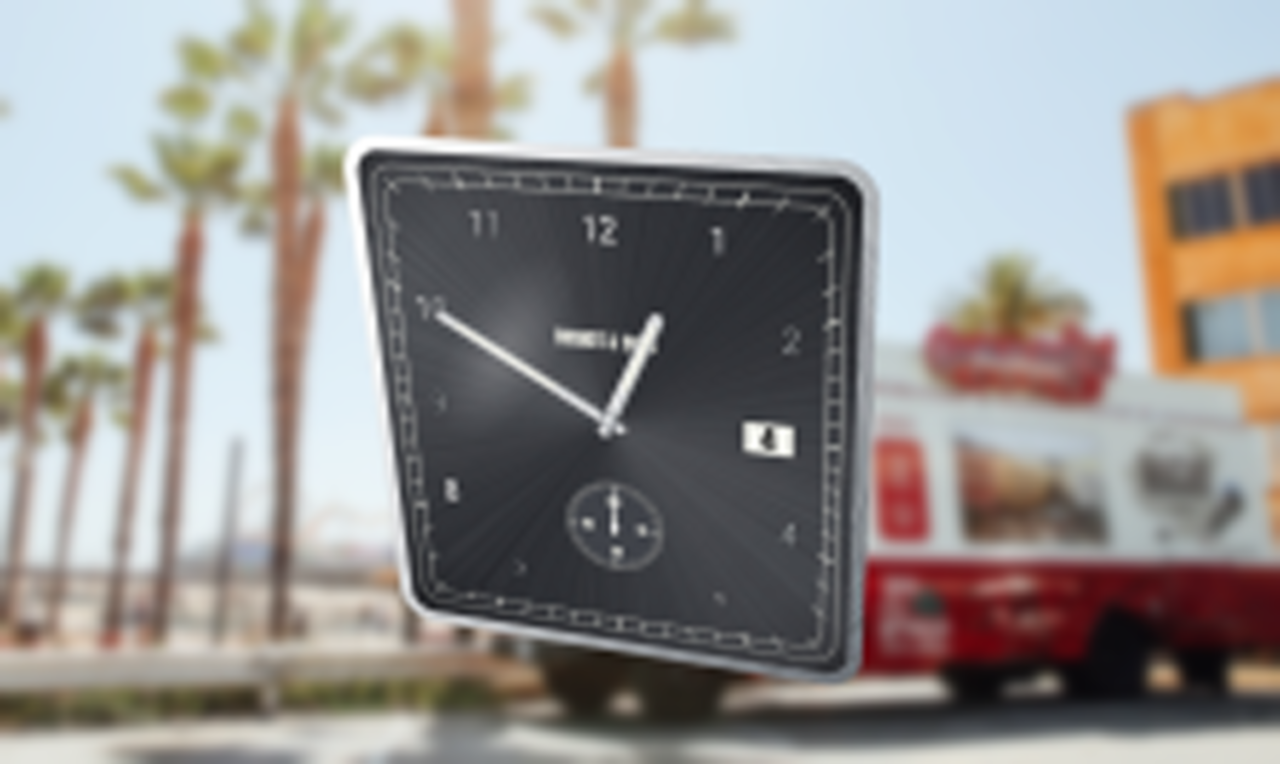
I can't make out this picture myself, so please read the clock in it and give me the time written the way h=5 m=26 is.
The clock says h=12 m=50
